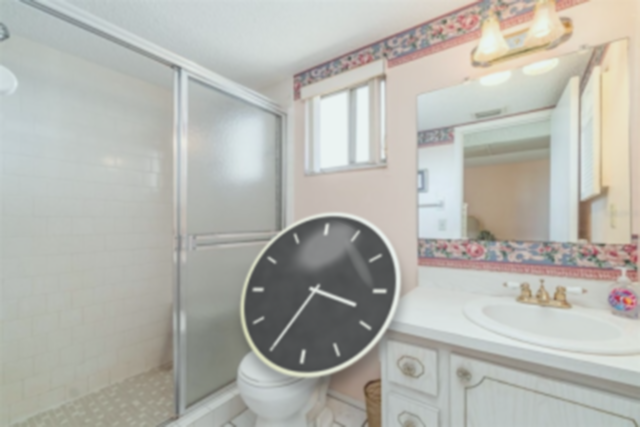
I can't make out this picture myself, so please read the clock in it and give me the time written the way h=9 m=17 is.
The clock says h=3 m=35
